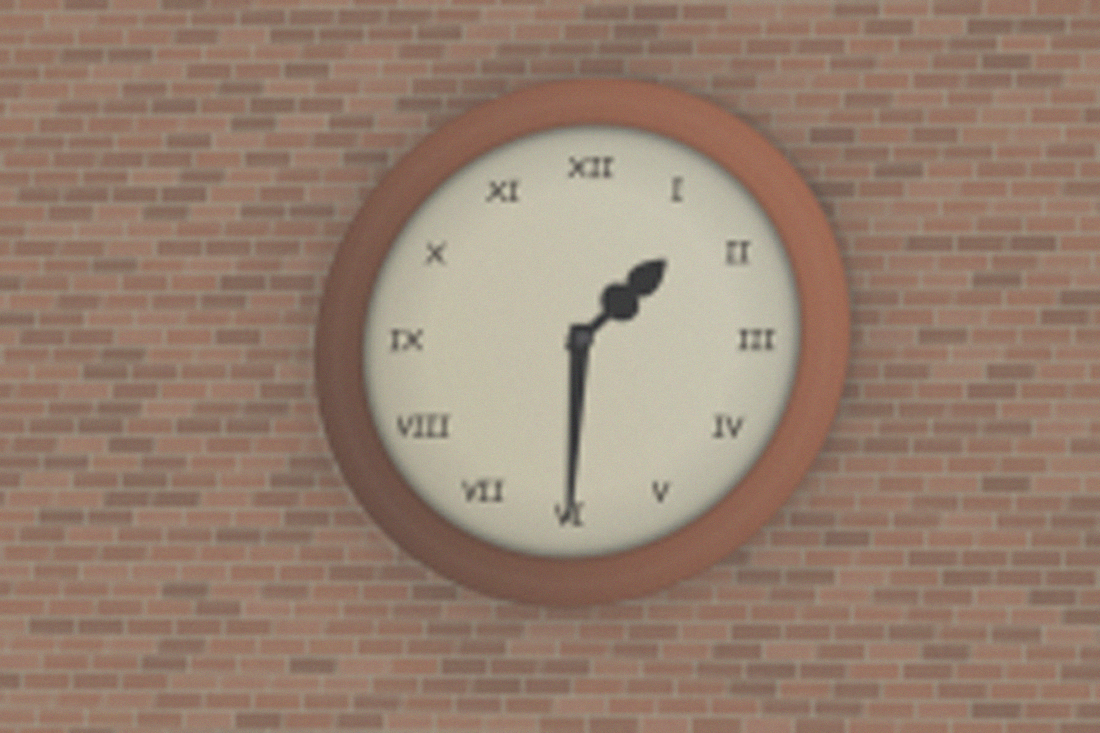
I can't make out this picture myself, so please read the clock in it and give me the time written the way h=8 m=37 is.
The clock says h=1 m=30
